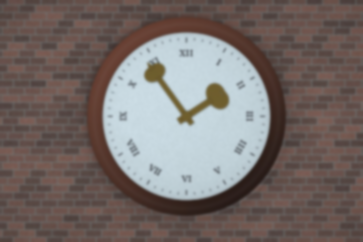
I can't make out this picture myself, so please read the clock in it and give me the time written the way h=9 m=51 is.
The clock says h=1 m=54
